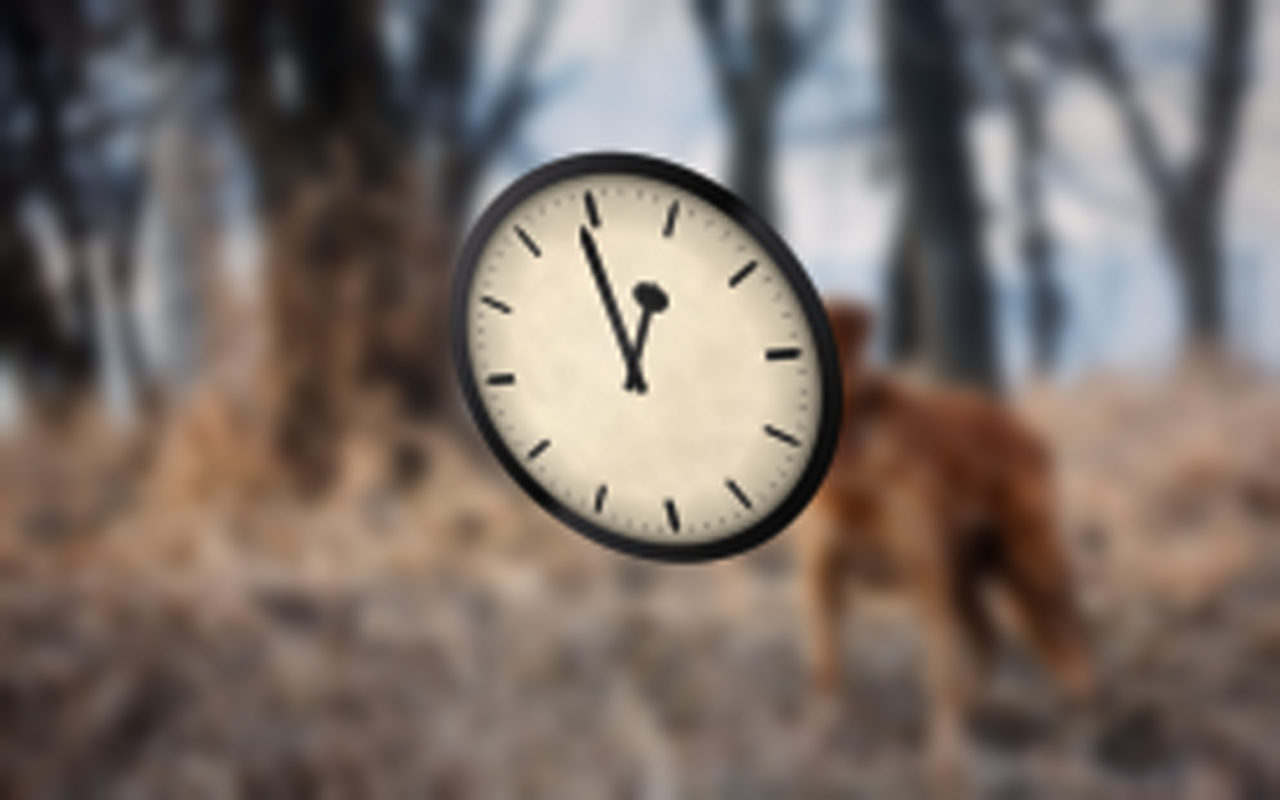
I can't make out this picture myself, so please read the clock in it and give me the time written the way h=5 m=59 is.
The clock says h=12 m=59
